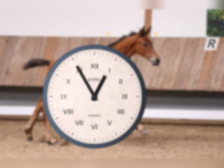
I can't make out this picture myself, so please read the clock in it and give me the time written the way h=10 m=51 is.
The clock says h=12 m=55
